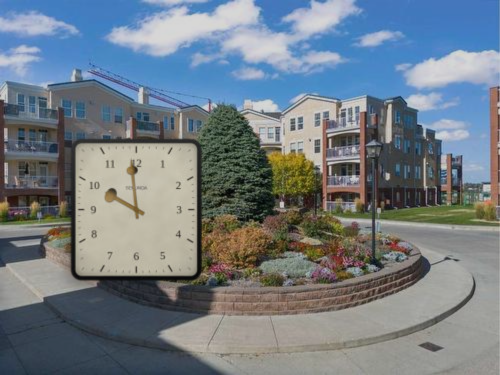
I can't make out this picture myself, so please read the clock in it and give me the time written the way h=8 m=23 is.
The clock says h=9 m=59
